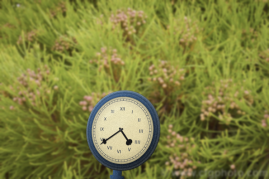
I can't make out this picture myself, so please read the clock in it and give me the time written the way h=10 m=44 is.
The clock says h=4 m=39
